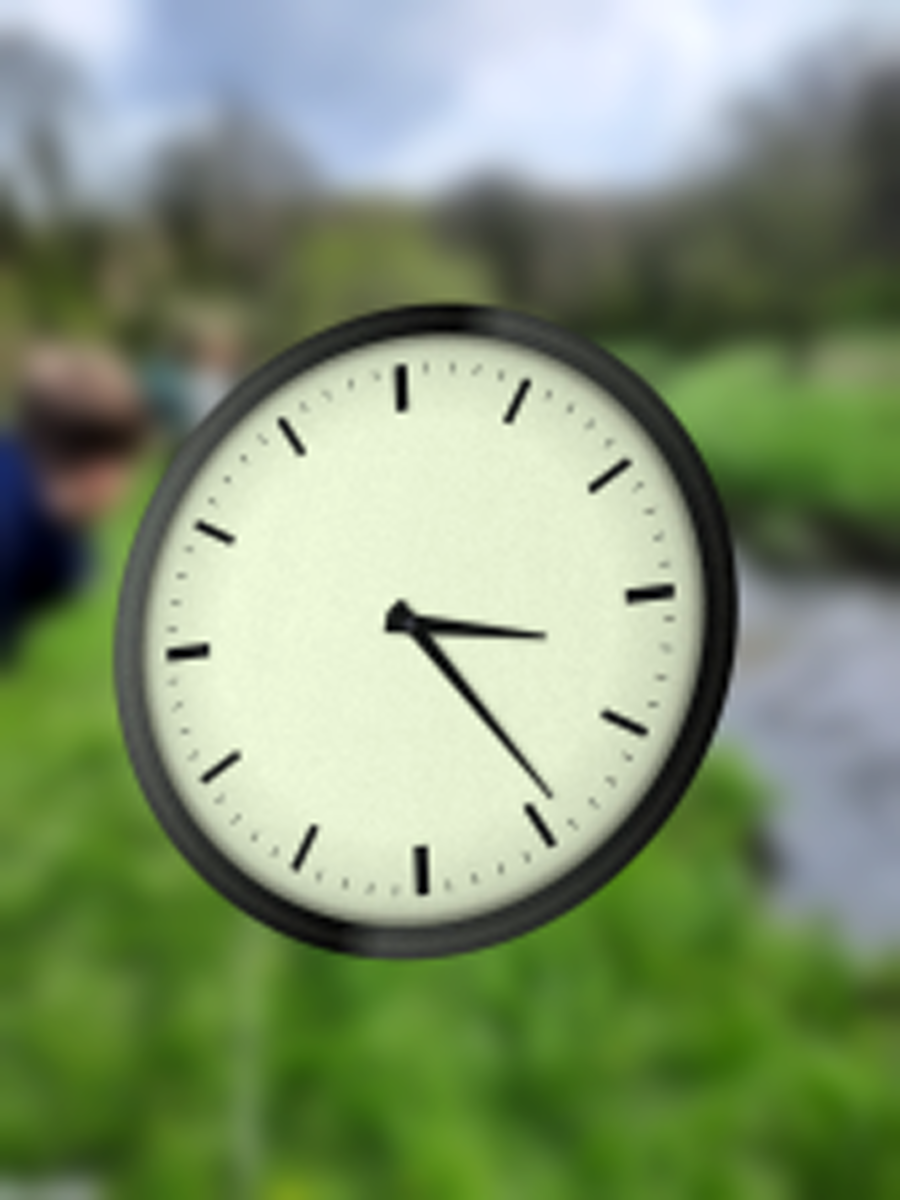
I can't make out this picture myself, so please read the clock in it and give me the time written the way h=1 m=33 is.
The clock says h=3 m=24
